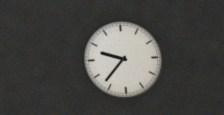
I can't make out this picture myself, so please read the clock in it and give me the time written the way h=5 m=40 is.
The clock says h=9 m=37
